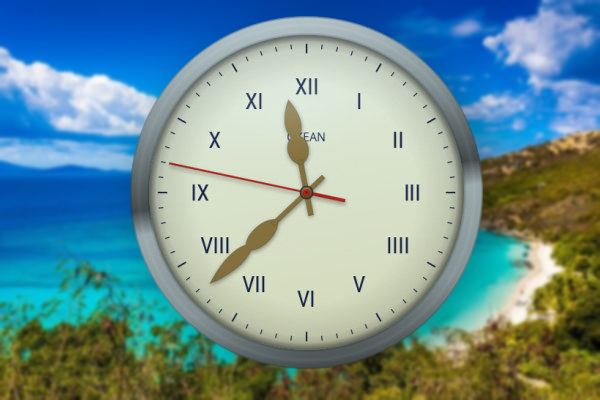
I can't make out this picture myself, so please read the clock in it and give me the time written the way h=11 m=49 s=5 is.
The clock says h=11 m=37 s=47
